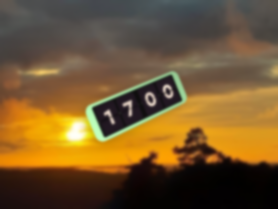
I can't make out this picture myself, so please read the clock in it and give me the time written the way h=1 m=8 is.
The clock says h=17 m=0
